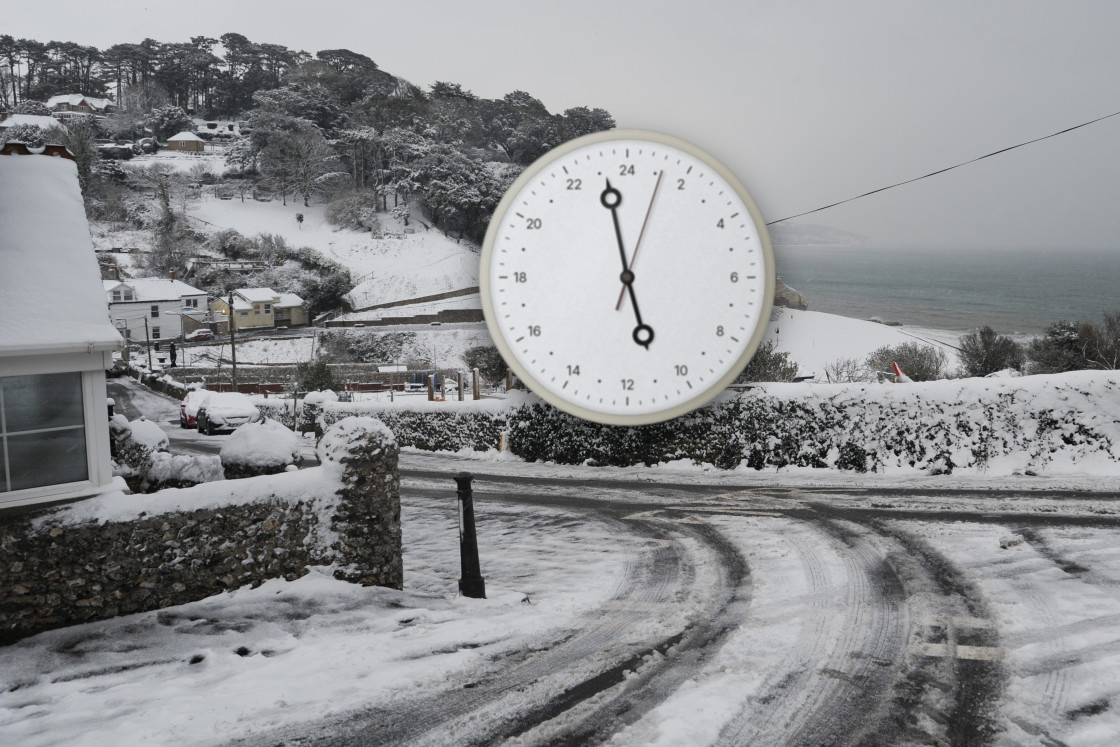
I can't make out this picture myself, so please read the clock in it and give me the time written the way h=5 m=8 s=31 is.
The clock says h=10 m=58 s=3
